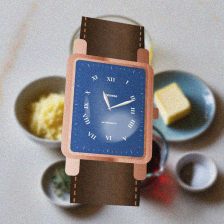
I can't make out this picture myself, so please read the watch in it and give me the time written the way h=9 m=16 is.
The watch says h=11 m=11
